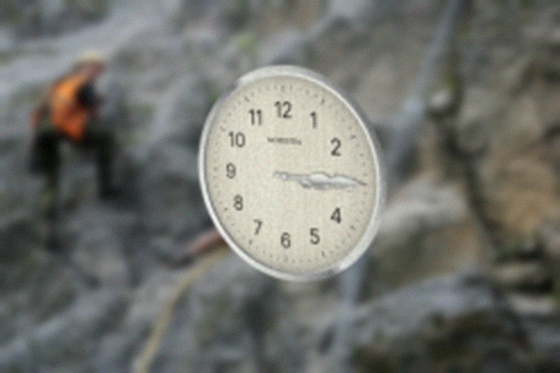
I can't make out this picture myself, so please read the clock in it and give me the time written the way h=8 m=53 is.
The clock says h=3 m=15
